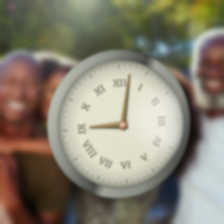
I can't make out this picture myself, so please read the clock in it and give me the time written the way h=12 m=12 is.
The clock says h=9 m=2
